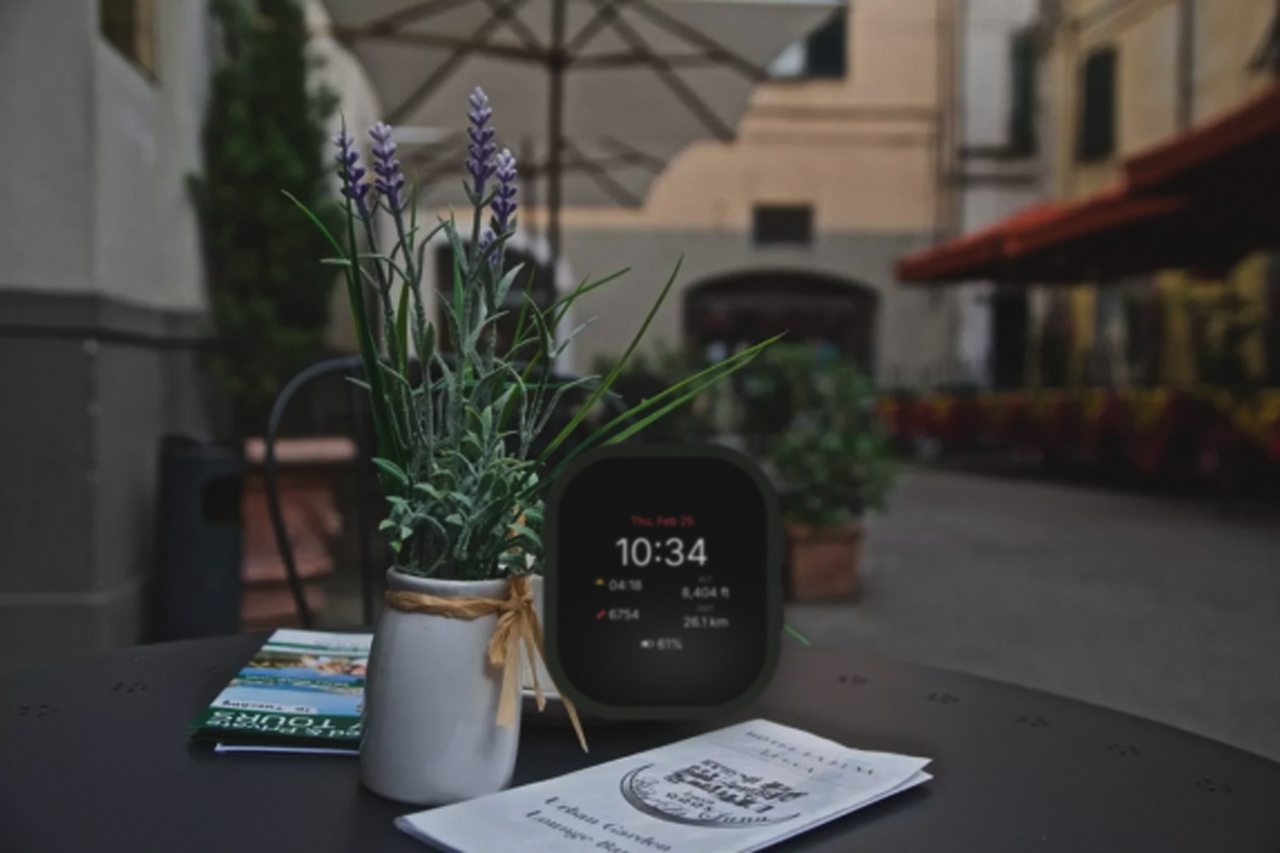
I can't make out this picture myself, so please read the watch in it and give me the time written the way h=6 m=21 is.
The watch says h=10 m=34
